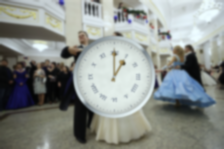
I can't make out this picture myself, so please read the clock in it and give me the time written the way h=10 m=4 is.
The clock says h=1 m=0
